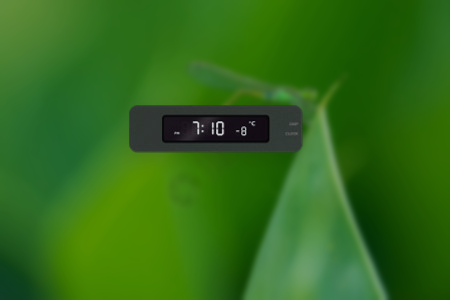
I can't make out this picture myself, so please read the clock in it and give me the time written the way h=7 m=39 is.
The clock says h=7 m=10
